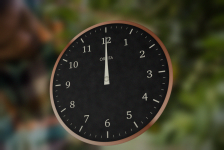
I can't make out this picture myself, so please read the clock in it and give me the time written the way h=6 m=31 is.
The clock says h=12 m=0
